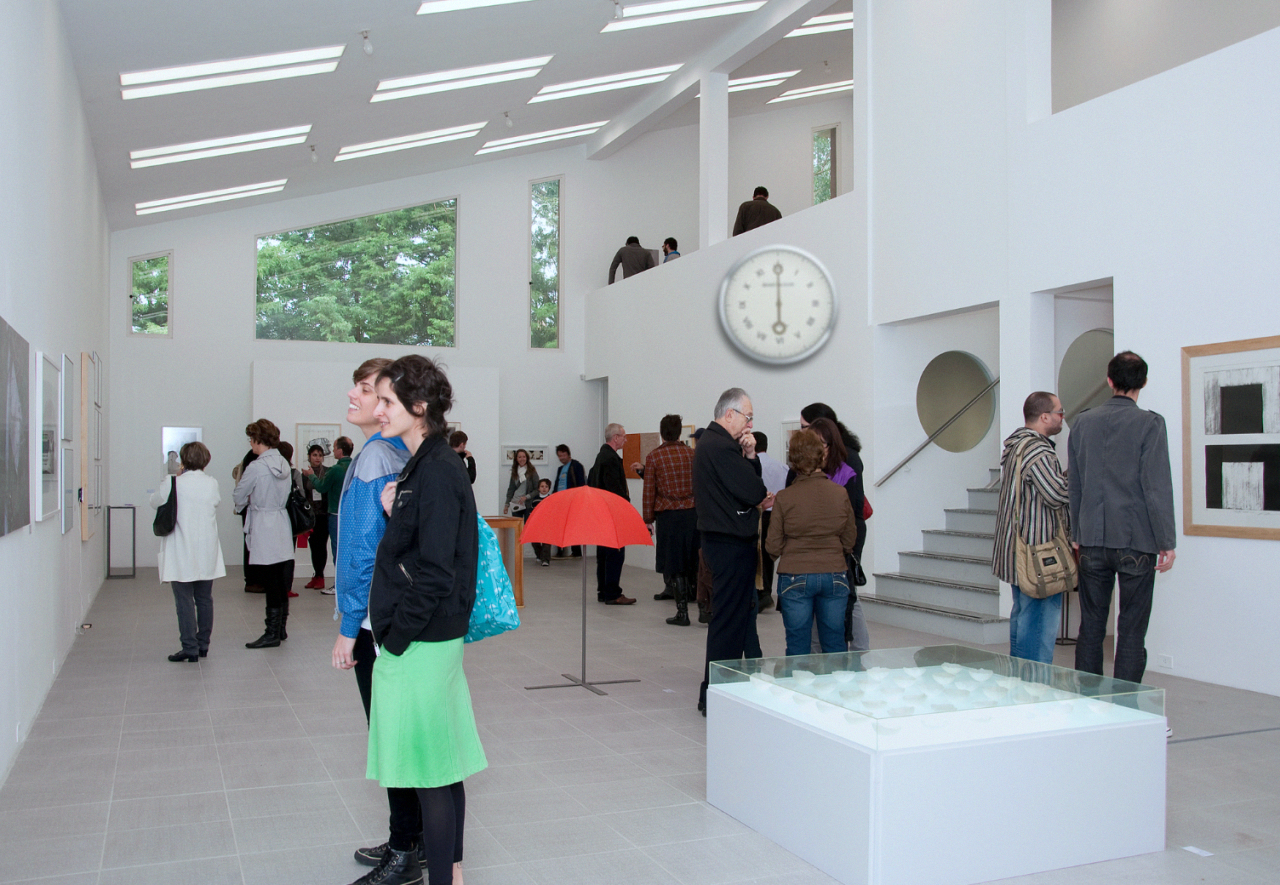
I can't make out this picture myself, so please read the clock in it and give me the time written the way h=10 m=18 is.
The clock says h=6 m=0
